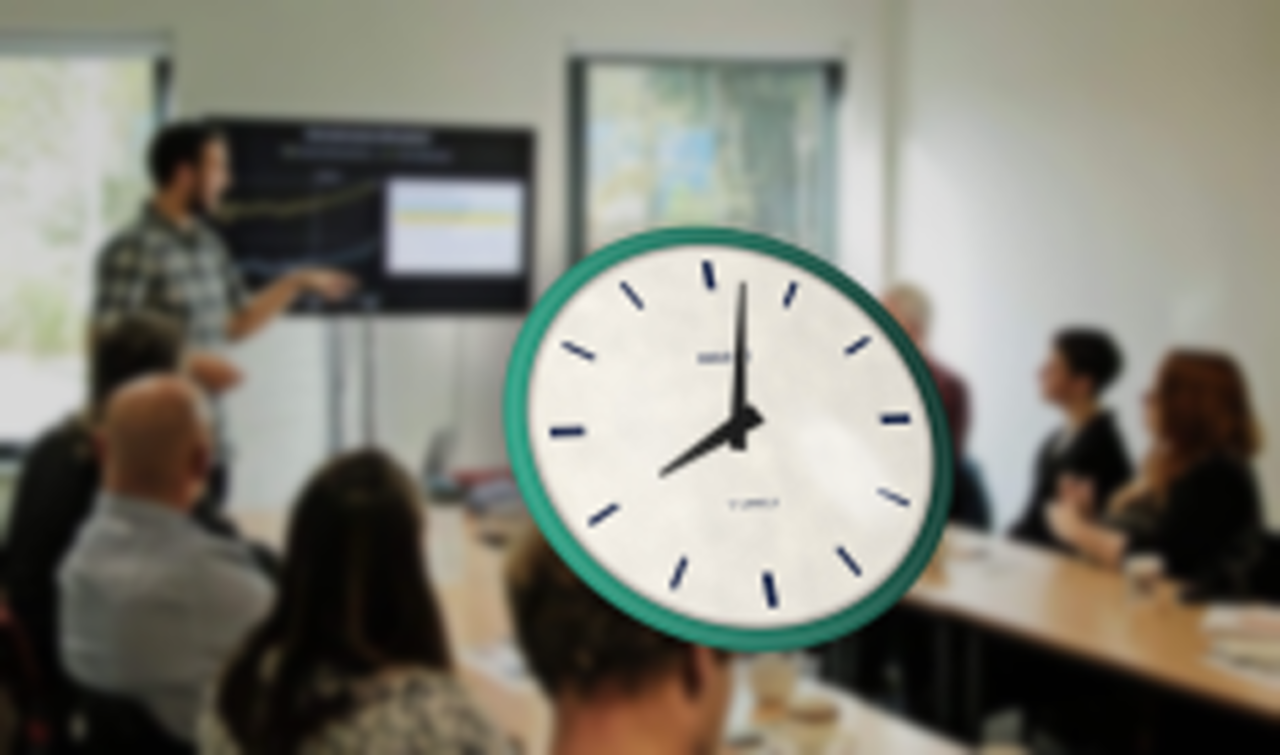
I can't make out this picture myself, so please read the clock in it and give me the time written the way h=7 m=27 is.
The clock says h=8 m=2
